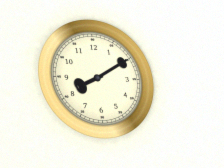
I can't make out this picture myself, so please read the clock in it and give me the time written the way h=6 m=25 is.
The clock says h=8 m=10
